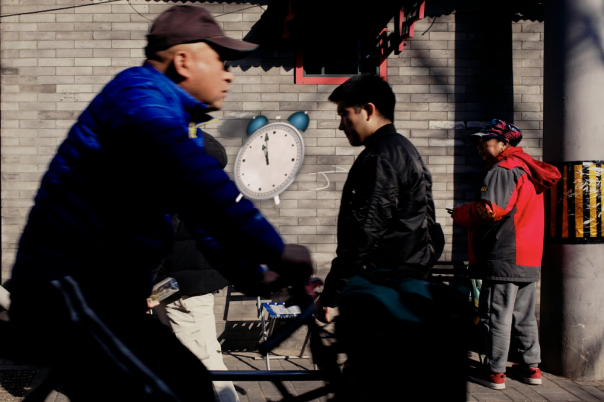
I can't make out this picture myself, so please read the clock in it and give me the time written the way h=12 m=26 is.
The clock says h=10 m=57
